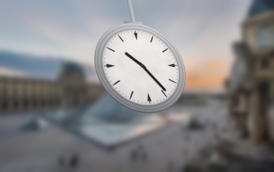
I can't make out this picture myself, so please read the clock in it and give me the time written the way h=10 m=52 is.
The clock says h=10 m=24
